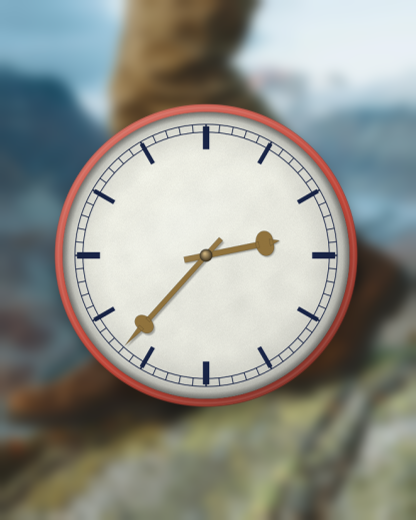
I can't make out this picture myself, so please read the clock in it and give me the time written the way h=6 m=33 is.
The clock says h=2 m=37
